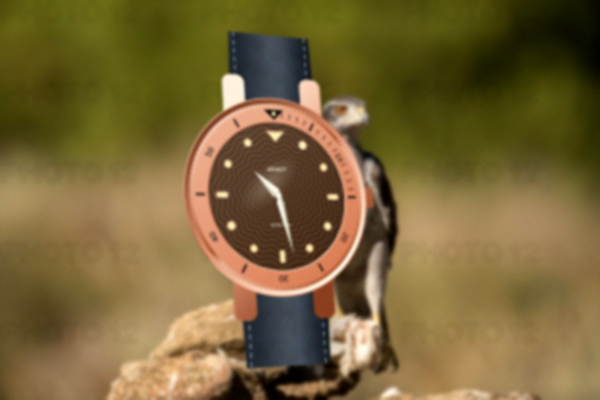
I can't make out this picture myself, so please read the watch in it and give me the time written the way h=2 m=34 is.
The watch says h=10 m=28
